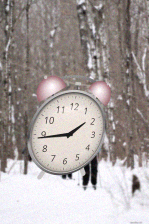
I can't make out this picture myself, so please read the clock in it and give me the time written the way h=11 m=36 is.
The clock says h=1 m=44
